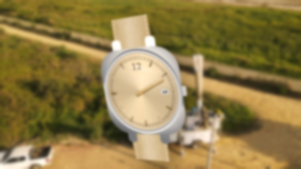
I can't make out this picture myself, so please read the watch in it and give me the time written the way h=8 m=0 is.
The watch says h=2 m=11
